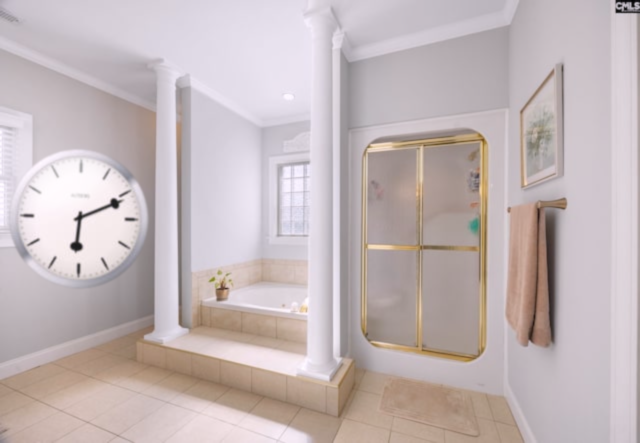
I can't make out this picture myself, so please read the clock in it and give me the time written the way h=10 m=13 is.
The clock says h=6 m=11
